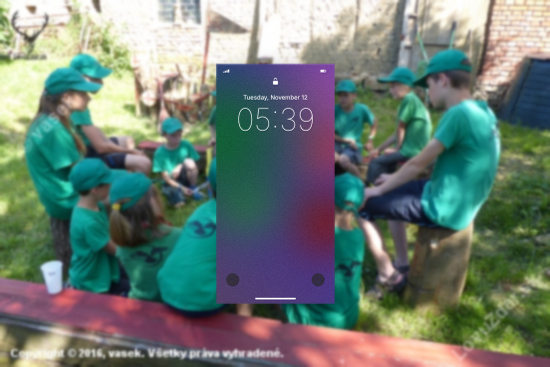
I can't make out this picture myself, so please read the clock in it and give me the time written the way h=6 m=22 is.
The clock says h=5 m=39
